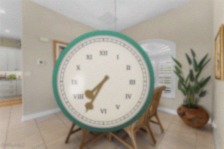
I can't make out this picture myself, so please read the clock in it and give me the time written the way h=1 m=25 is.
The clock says h=7 m=35
